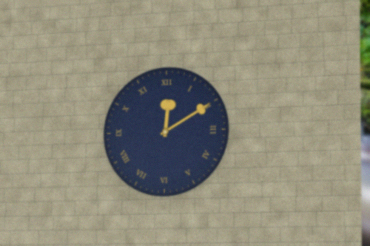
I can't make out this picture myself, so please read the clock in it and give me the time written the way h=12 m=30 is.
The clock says h=12 m=10
